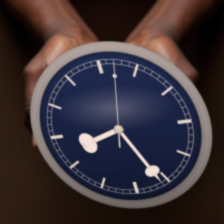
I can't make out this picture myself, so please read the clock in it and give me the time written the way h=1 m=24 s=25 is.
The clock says h=8 m=26 s=2
